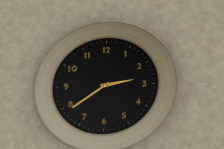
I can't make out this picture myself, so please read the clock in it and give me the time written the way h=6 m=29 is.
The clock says h=2 m=39
